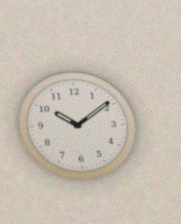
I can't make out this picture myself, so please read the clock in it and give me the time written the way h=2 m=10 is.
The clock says h=10 m=9
